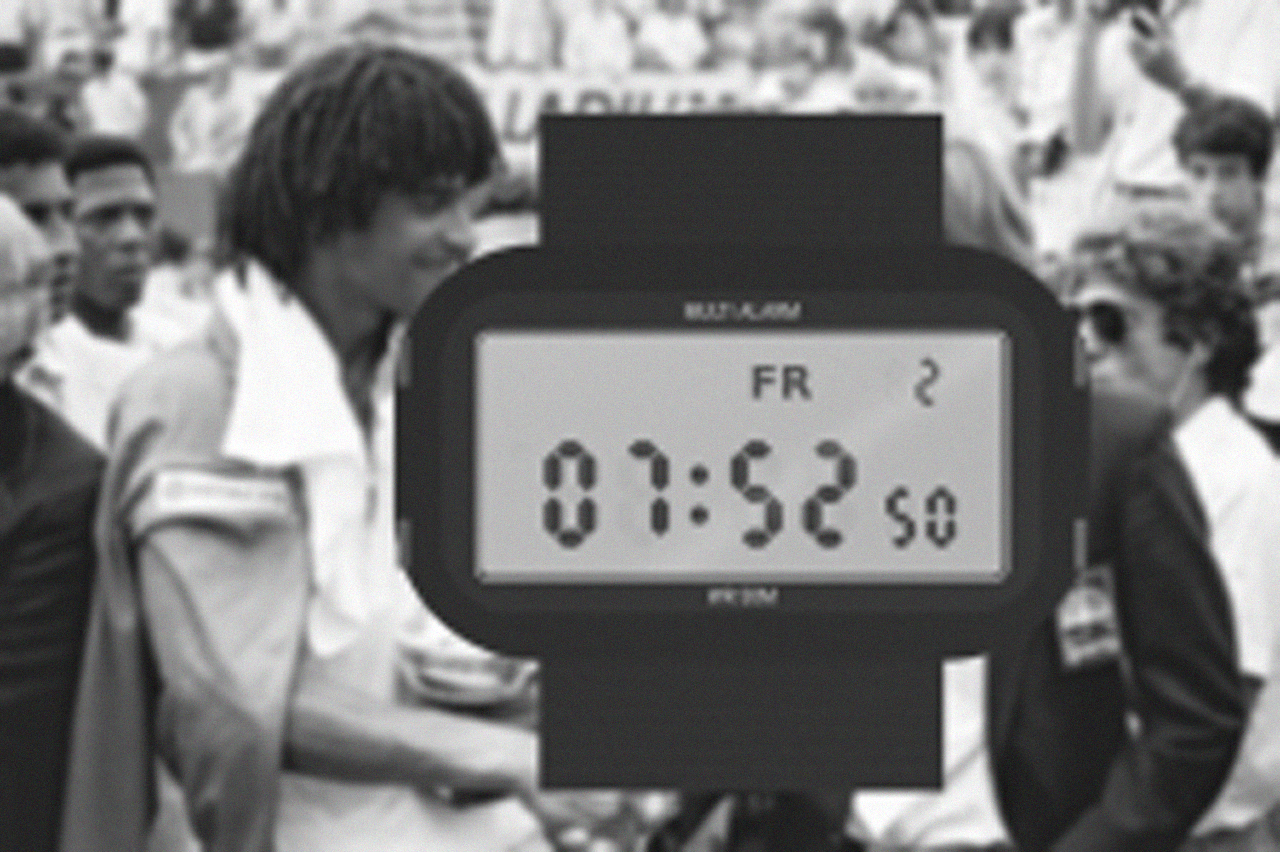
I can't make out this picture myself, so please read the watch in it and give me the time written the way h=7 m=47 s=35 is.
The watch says h=7 m=52 s=50
